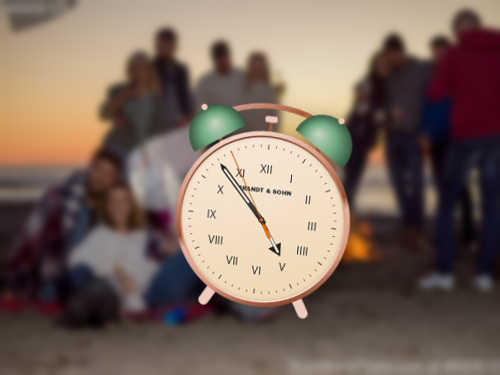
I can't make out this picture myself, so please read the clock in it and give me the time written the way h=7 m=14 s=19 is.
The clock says h=4 m=52 s=55
